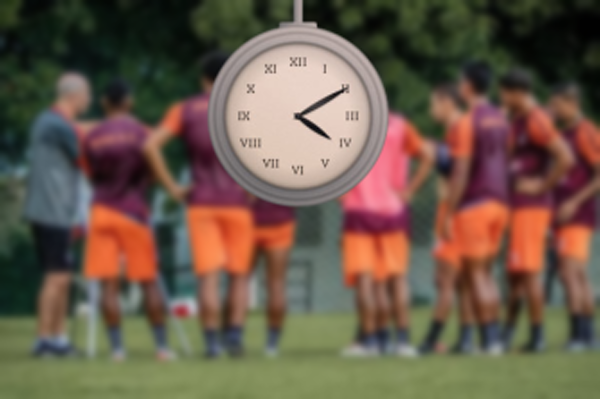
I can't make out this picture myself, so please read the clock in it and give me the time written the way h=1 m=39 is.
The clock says h=4 m=10
